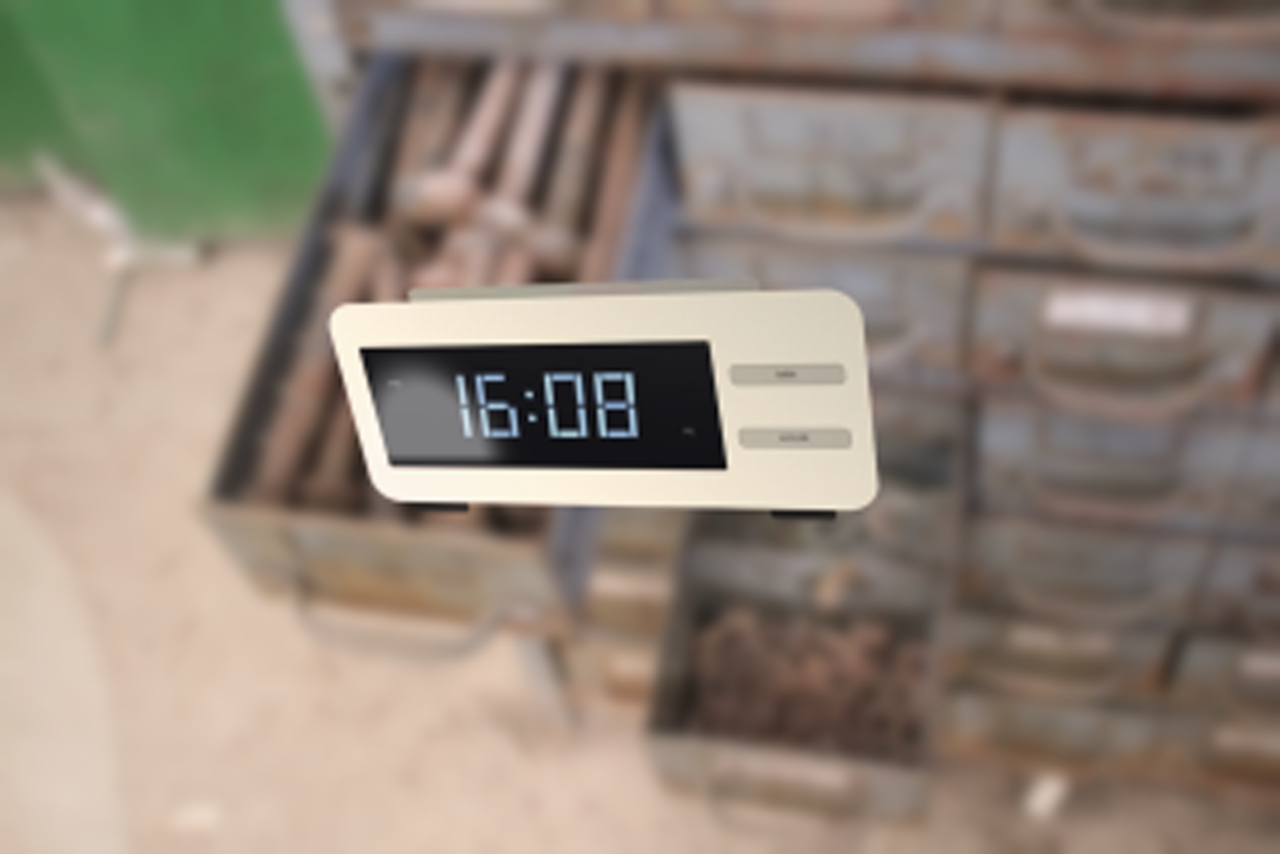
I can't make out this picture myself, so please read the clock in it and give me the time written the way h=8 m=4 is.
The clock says h=16 m=8
